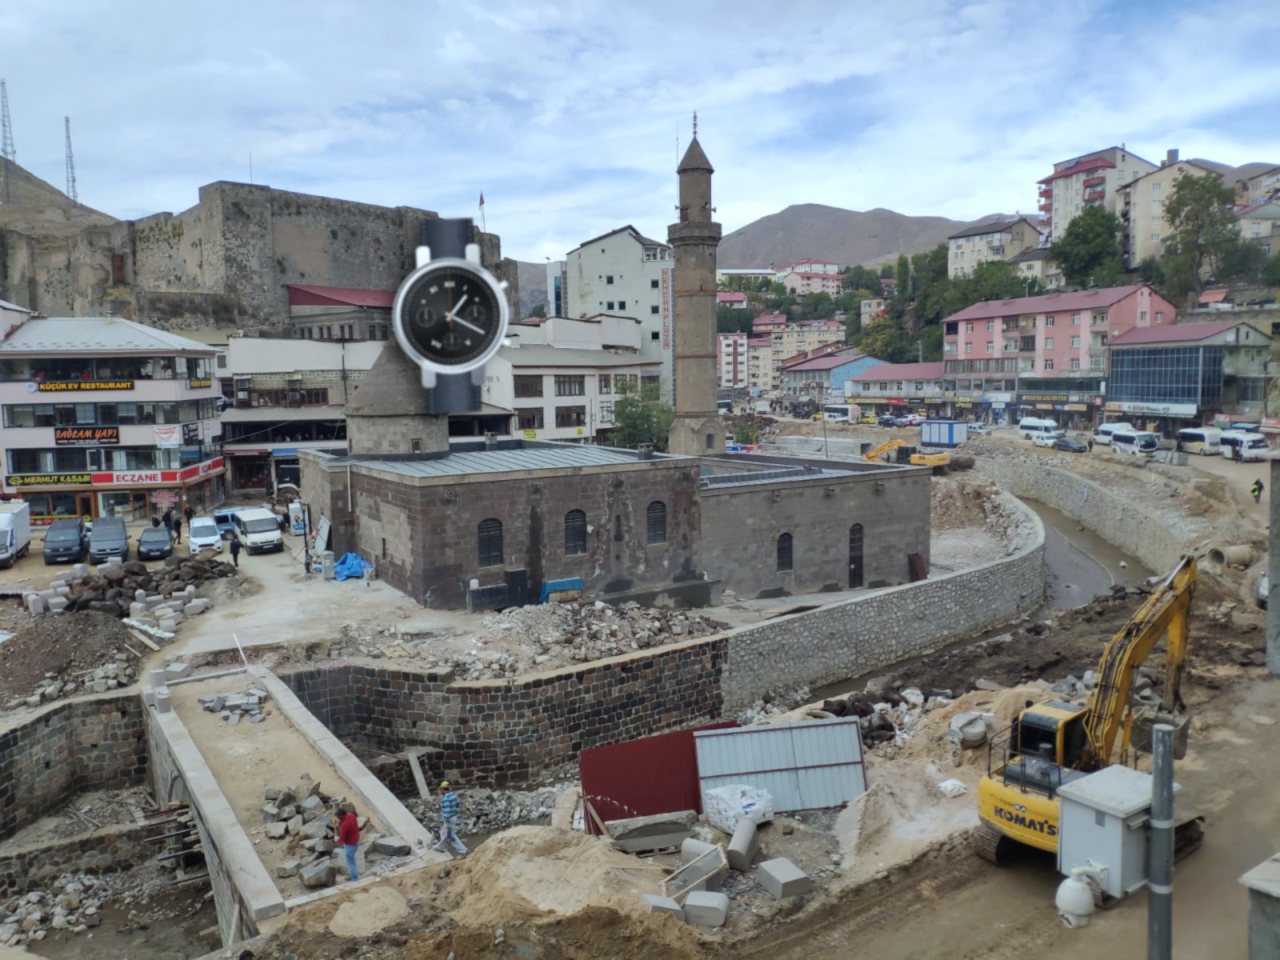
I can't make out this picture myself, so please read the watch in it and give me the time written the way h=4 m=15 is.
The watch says h=1 m=20
